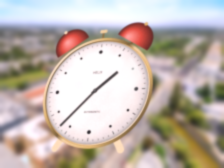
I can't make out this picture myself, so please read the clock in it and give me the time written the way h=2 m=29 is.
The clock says h=1 m=37
